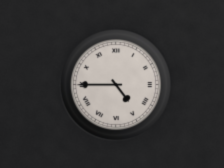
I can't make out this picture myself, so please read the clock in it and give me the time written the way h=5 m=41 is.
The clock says h=4 m=45
